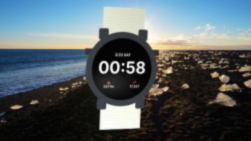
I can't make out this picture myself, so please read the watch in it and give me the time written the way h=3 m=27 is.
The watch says h=0 m=58
